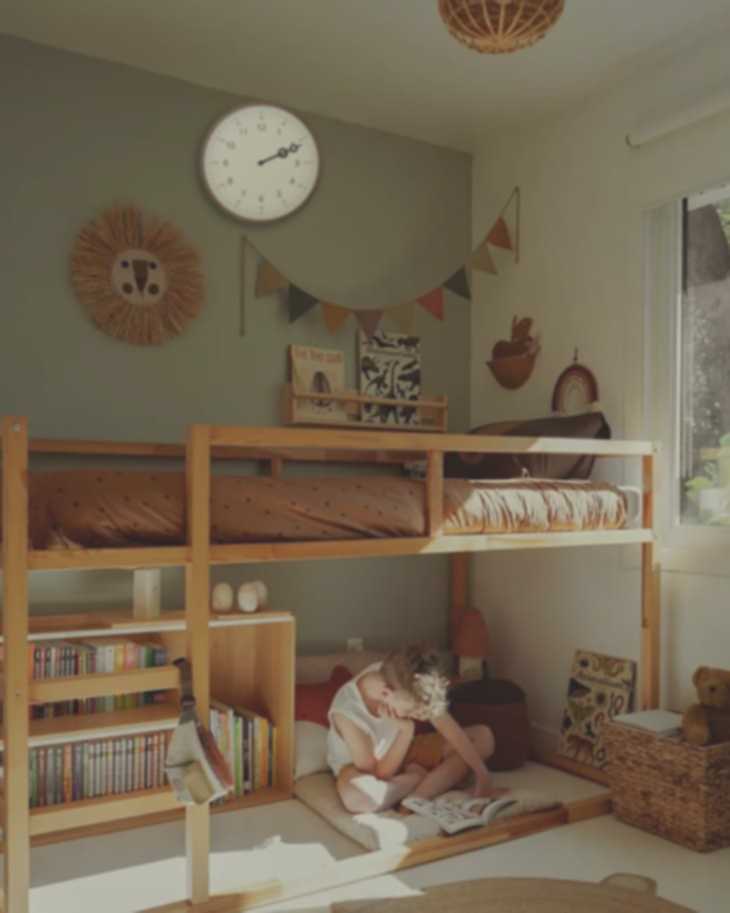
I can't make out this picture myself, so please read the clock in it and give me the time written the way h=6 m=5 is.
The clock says h=2 m=11
